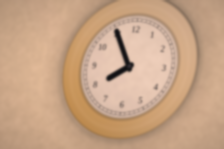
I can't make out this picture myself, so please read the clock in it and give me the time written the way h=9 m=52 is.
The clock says h=7 m=55
